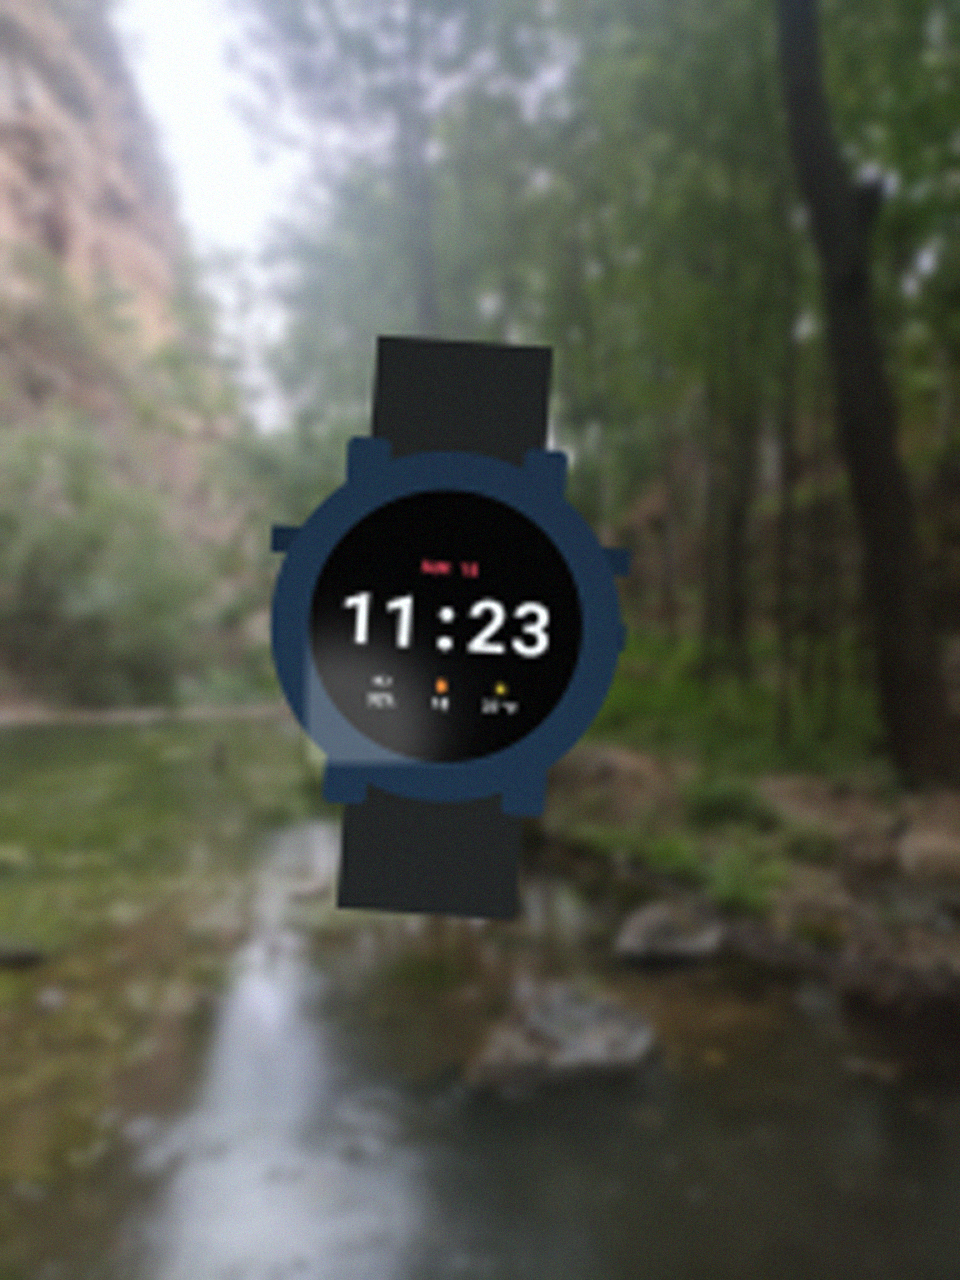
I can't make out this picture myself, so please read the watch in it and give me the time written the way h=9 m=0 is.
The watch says h=11 m=23
